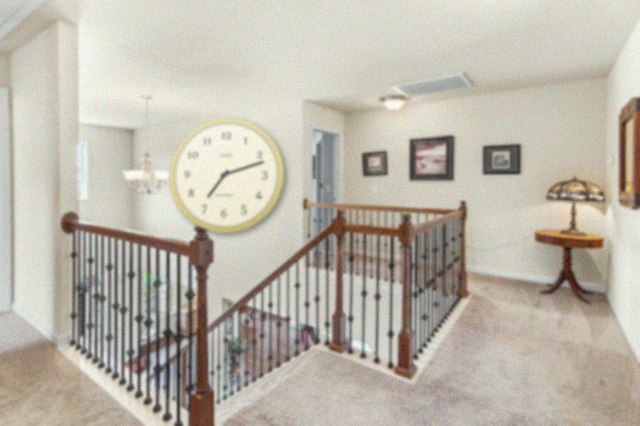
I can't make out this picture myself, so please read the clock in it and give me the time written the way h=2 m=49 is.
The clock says h=7 m=12
